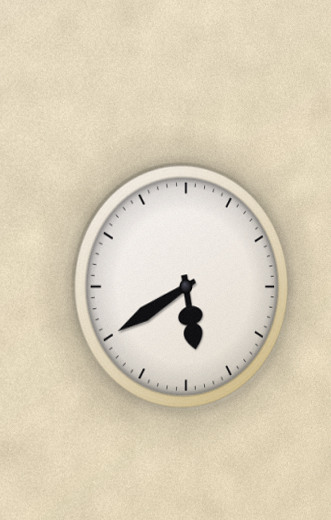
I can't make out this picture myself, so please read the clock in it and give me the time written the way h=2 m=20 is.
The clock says h=5 m=40
